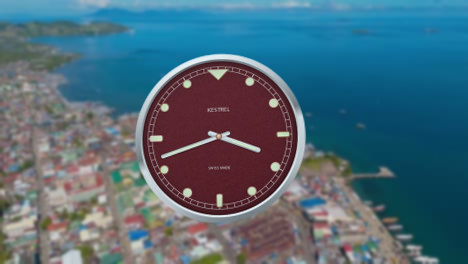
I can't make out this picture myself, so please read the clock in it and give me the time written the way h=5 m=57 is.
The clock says h=3 m=42
